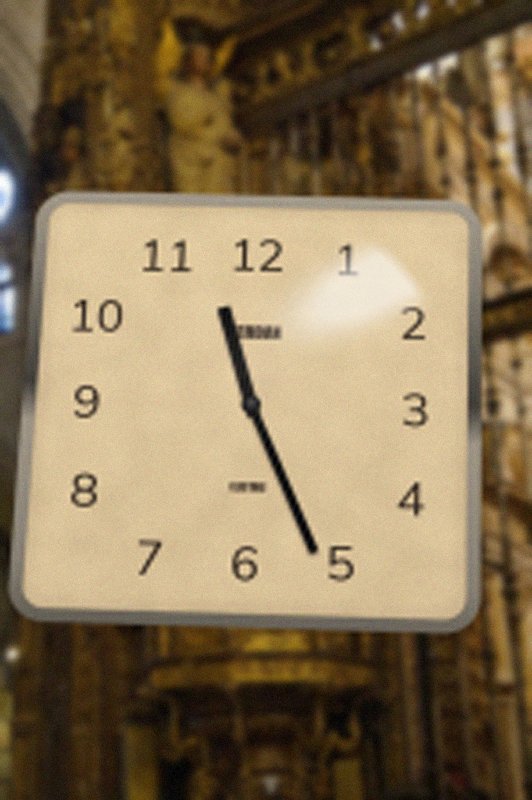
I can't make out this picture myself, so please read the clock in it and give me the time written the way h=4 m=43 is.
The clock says h=11 m=26
